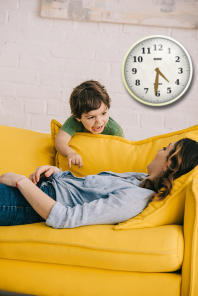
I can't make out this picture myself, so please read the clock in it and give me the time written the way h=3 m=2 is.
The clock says h=4 m=31
